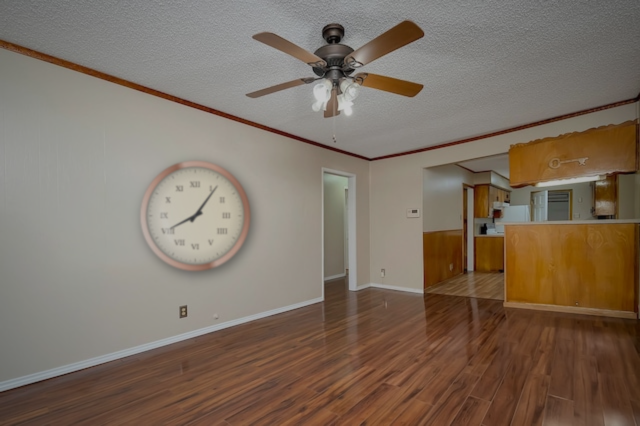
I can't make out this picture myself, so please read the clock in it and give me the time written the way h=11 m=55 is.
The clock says h=8 m=6
